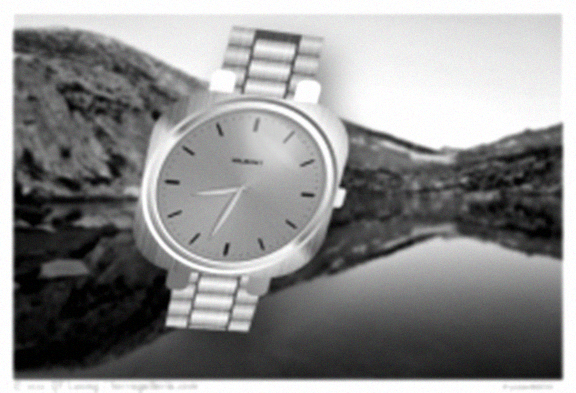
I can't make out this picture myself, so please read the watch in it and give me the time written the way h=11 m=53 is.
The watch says h=8 m=33
